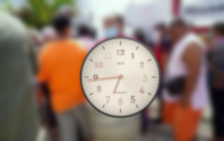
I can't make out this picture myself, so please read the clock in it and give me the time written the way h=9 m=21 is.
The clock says h=6 m=44
